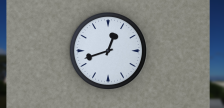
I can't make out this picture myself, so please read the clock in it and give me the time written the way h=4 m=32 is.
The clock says h=12 m=42
